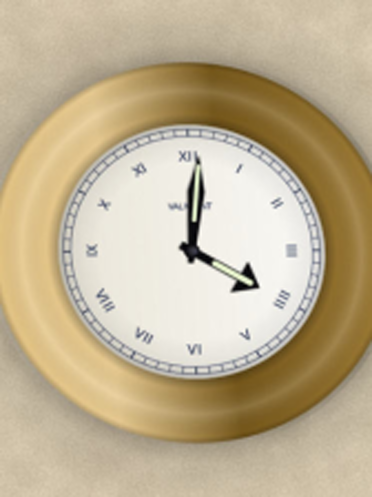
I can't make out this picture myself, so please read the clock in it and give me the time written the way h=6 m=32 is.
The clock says h=4 m=1
